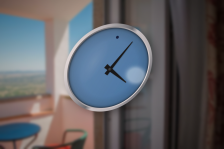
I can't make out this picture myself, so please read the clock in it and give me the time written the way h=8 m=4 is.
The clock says h=4 m=5
